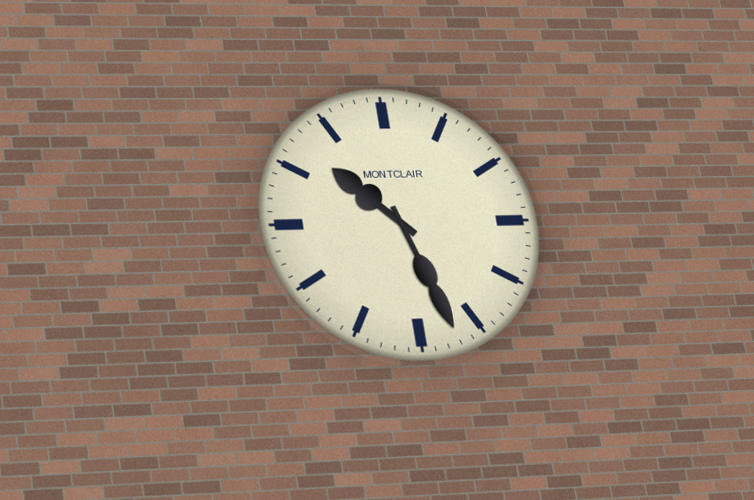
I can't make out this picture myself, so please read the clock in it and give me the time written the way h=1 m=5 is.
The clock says h=10 m=27
